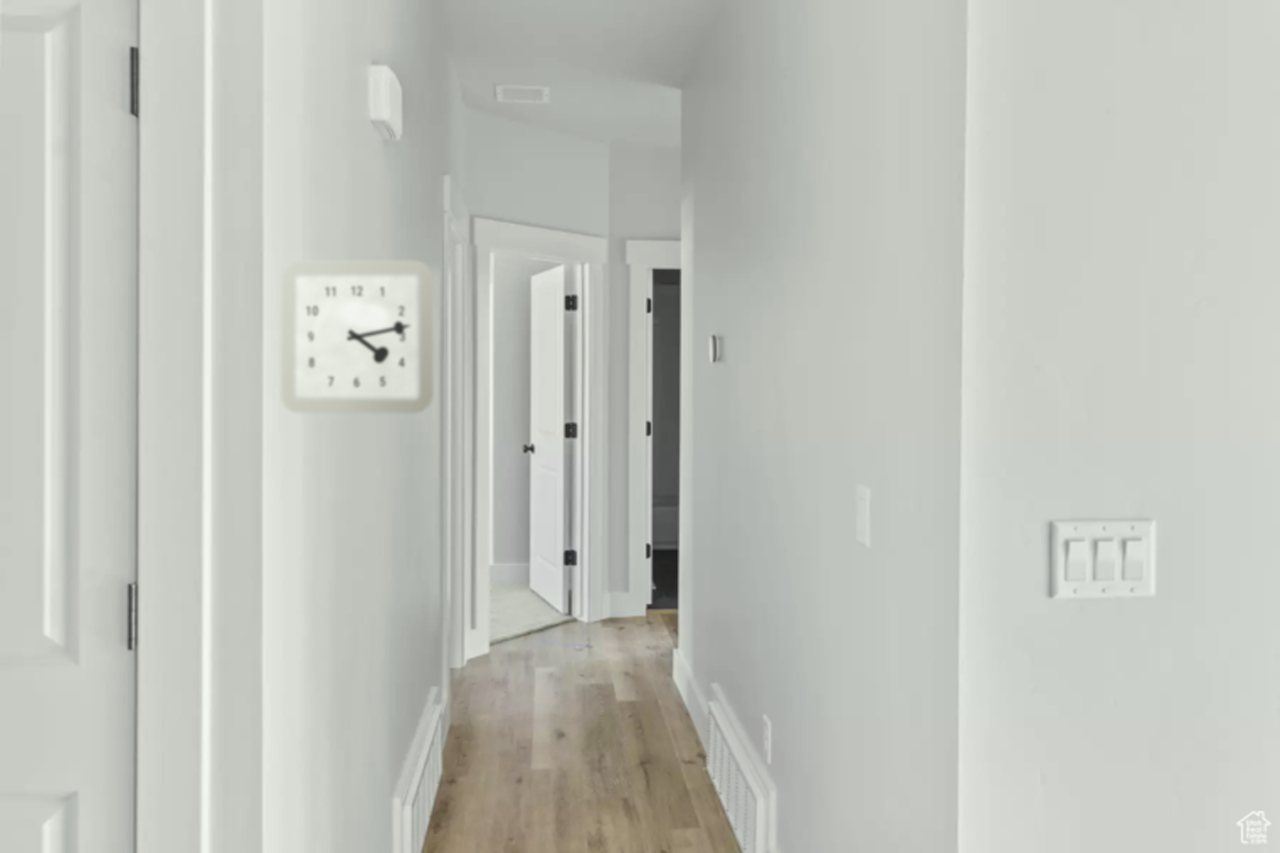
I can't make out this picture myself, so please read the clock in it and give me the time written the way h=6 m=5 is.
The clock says h=4 m=13
